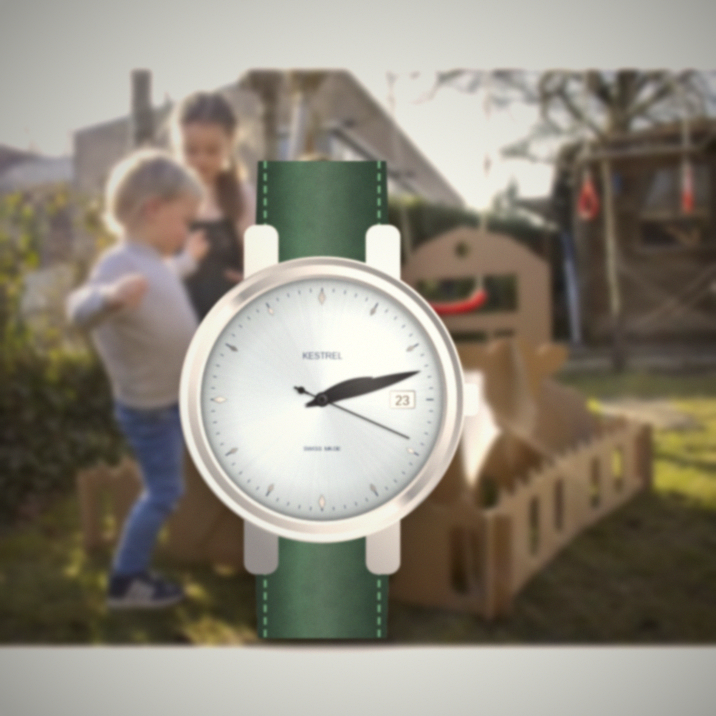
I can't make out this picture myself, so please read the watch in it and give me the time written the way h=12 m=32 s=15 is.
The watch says h=2 m=12 s=19
